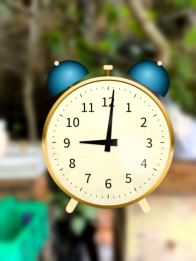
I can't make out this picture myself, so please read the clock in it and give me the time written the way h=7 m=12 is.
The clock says h=9 m=1
